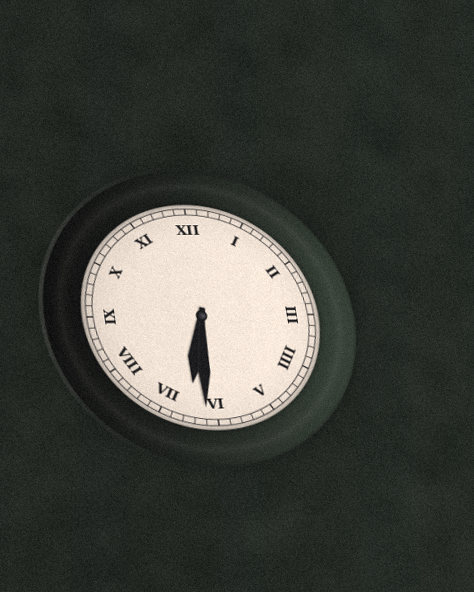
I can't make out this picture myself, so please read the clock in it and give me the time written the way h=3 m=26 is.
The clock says h=6 m=31
